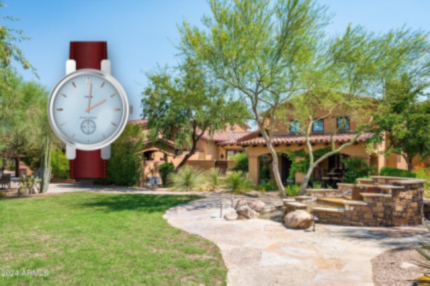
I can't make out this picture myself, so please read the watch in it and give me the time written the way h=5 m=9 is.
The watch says h=2 m=1
